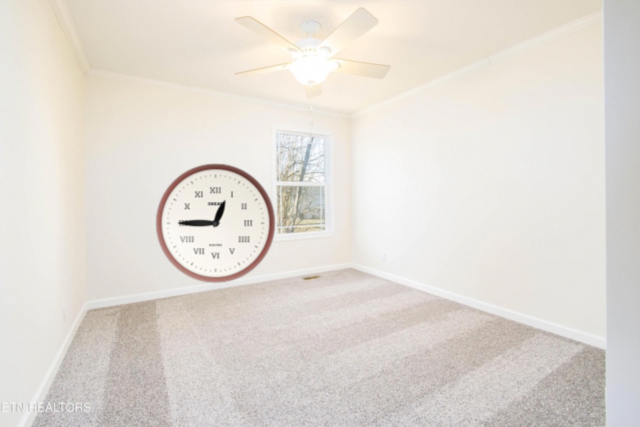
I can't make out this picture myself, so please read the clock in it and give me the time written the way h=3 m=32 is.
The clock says h=12 m=45
